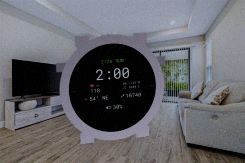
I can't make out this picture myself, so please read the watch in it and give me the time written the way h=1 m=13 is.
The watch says h=2 m=0
